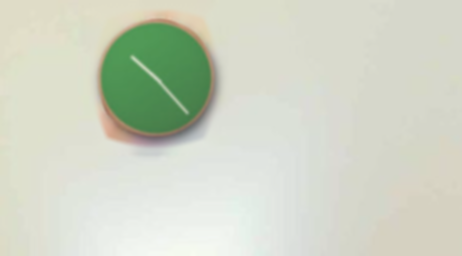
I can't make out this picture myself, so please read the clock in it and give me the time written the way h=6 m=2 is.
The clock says h=10 m=23
